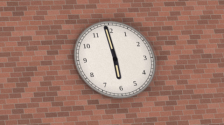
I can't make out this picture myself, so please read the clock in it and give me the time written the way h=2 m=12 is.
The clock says h=5 m=59
